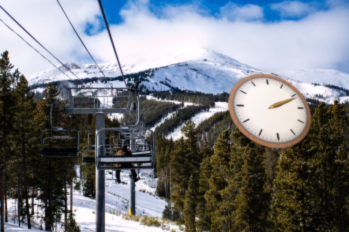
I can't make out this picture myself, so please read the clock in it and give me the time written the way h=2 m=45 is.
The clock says h=2 m=11
